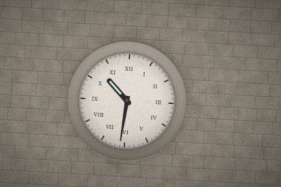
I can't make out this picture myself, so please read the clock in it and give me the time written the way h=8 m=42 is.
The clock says h=10 m=31
